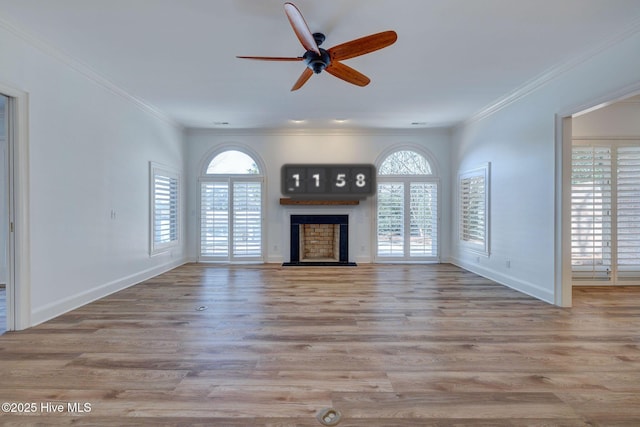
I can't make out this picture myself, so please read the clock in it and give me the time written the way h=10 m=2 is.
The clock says h=11 m=58
